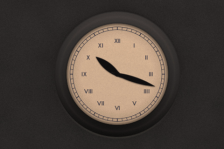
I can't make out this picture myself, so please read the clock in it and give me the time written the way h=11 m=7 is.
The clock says h=10 m=18
